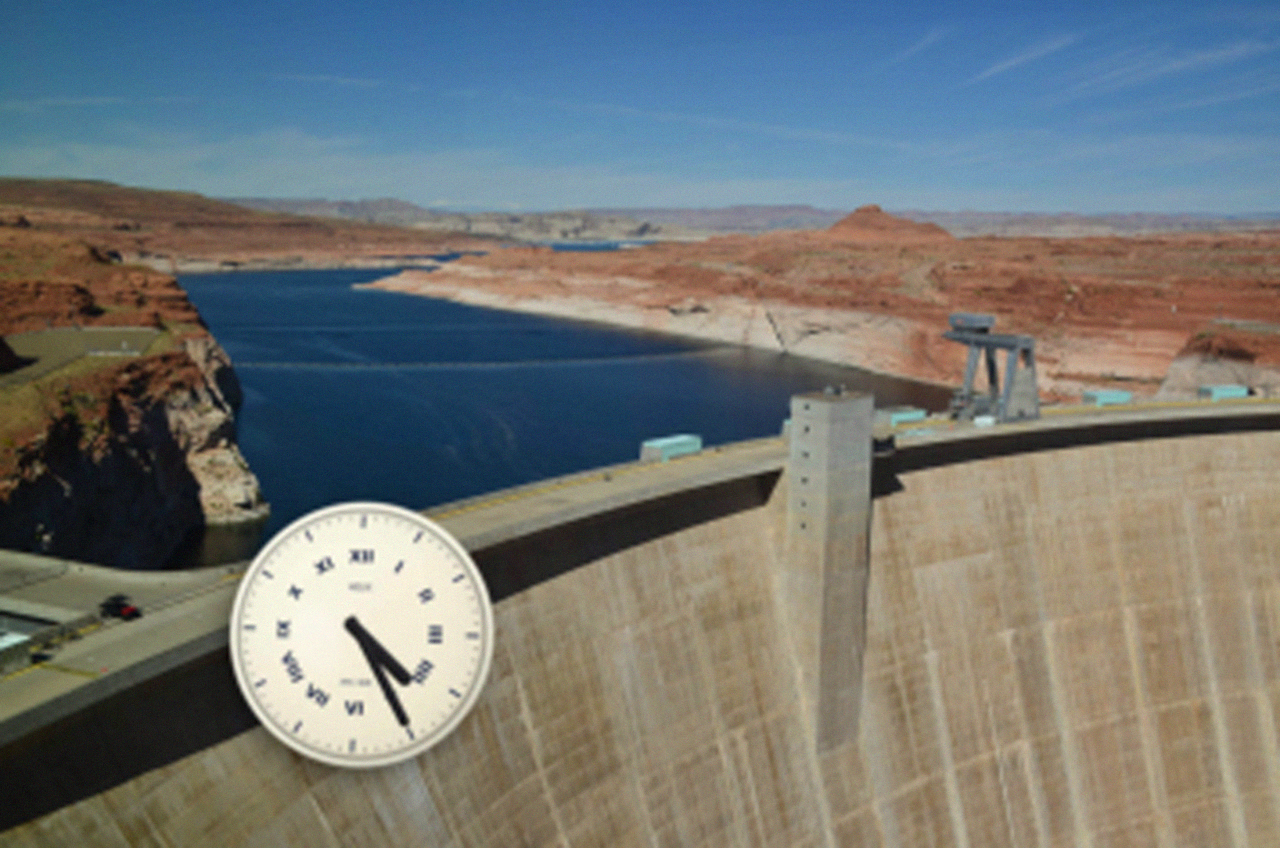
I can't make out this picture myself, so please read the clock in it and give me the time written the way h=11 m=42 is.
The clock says h=4 m=25
